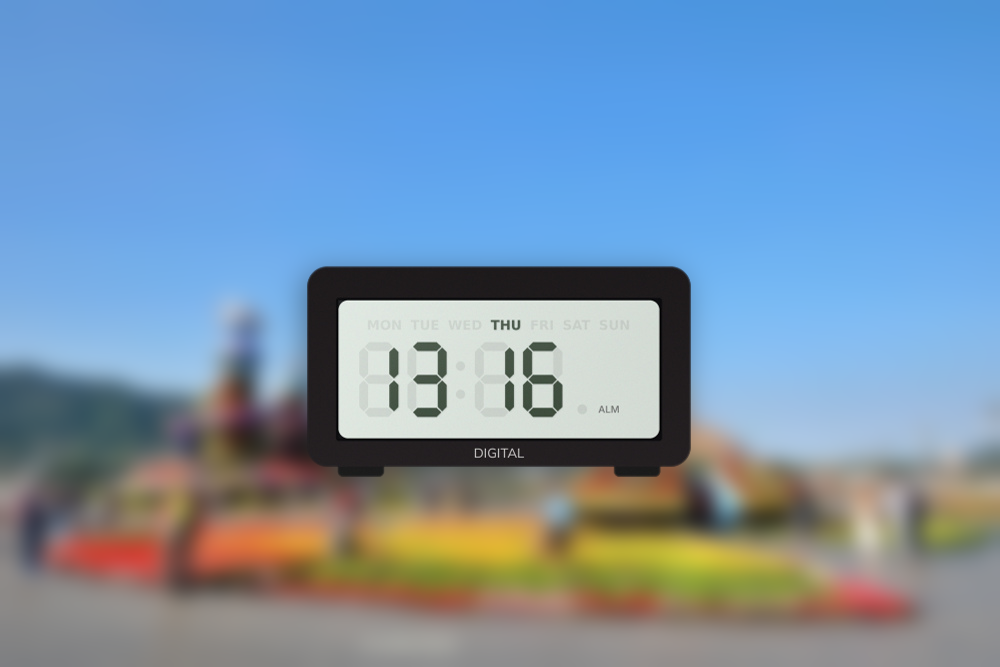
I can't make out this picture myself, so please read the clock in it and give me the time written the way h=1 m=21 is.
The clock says h=13 m=16
